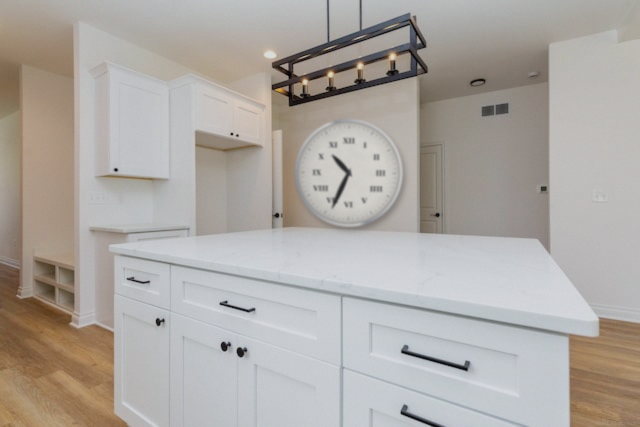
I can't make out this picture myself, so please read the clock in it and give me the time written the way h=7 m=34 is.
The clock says h=10 m=34
